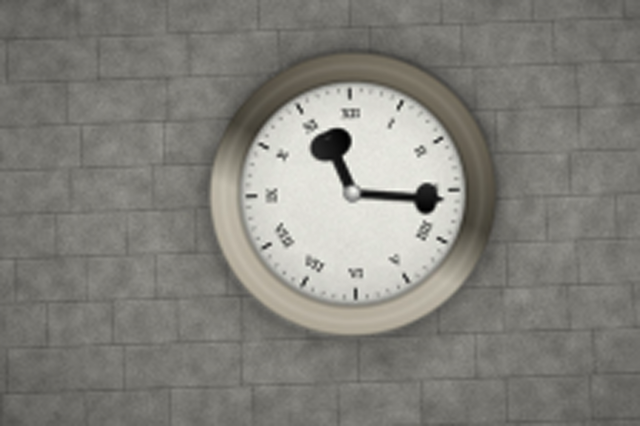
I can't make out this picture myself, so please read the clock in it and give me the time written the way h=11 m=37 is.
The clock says h=11 m=16
